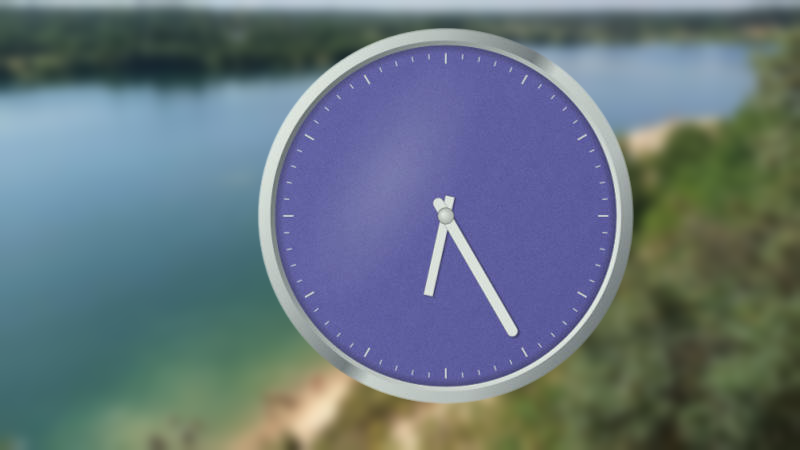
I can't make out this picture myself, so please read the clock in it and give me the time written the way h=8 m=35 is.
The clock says h=6 m=25
